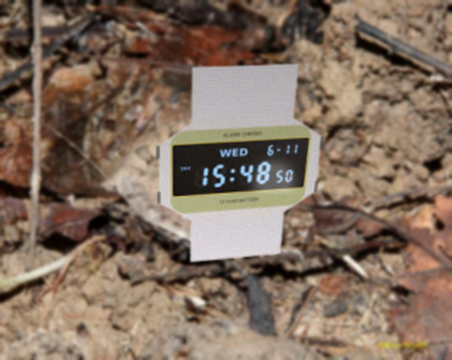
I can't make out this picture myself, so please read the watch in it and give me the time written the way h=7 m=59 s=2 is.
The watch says h=15 m=48 s=50
